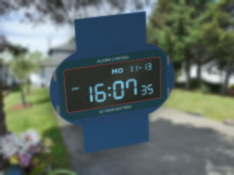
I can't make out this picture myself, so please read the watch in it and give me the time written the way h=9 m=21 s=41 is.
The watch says h=16 m=7 s=35
